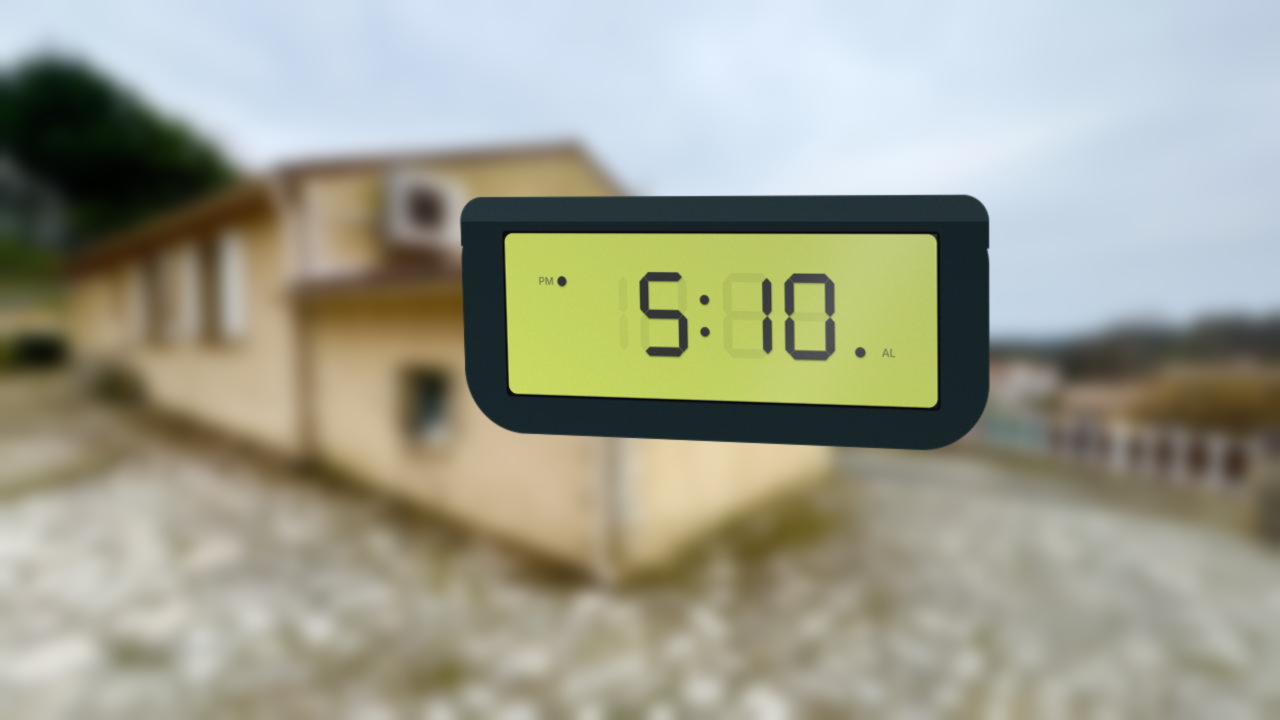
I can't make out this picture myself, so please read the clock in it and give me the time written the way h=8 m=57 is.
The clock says h=5 m=10
